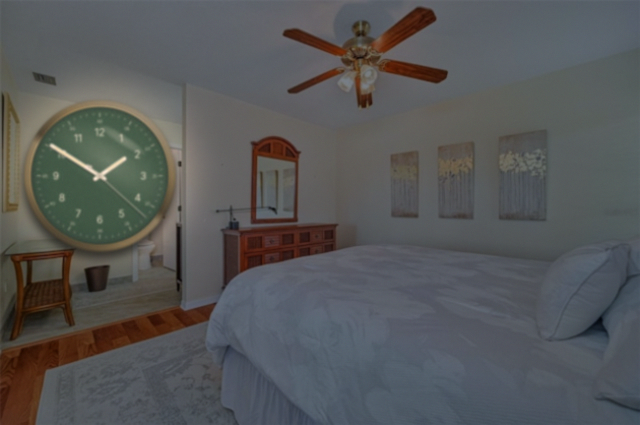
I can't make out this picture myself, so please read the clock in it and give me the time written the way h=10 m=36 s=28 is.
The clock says h=1 m=50 s=22
